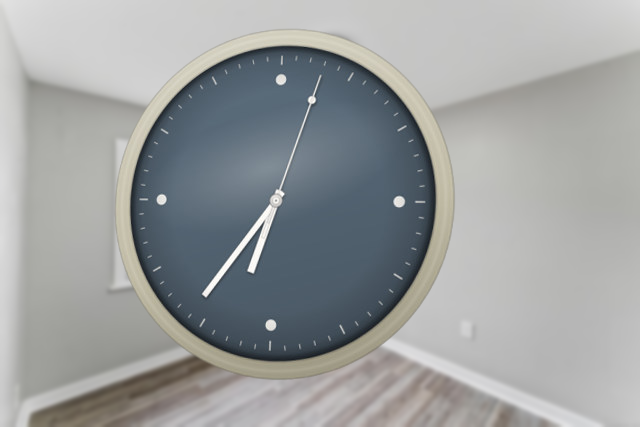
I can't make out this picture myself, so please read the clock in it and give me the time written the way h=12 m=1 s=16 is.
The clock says h=6 m=36 s=3
